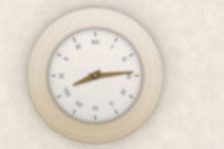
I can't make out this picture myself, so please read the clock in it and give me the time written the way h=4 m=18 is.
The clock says h=8 m=14
